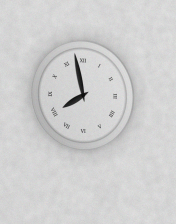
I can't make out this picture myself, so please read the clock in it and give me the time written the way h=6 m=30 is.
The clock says h=7 m=58
